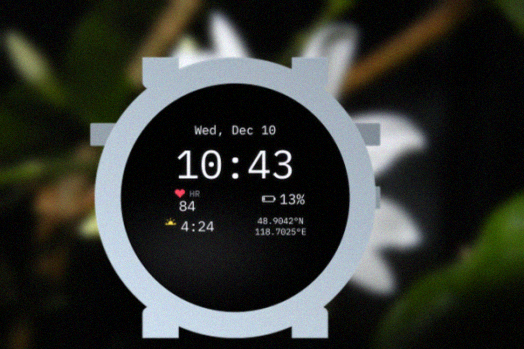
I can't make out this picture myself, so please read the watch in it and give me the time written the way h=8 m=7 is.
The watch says h=10 m=43
